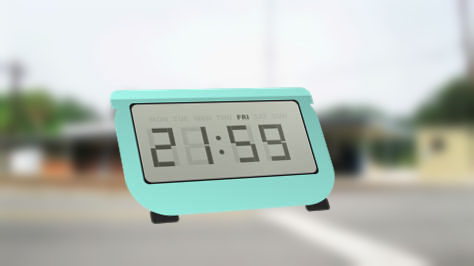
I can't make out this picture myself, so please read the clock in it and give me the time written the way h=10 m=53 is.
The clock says h=21 m=59
